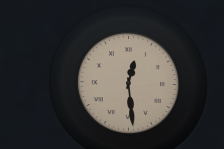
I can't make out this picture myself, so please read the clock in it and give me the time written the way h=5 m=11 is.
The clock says h=12 m=29
